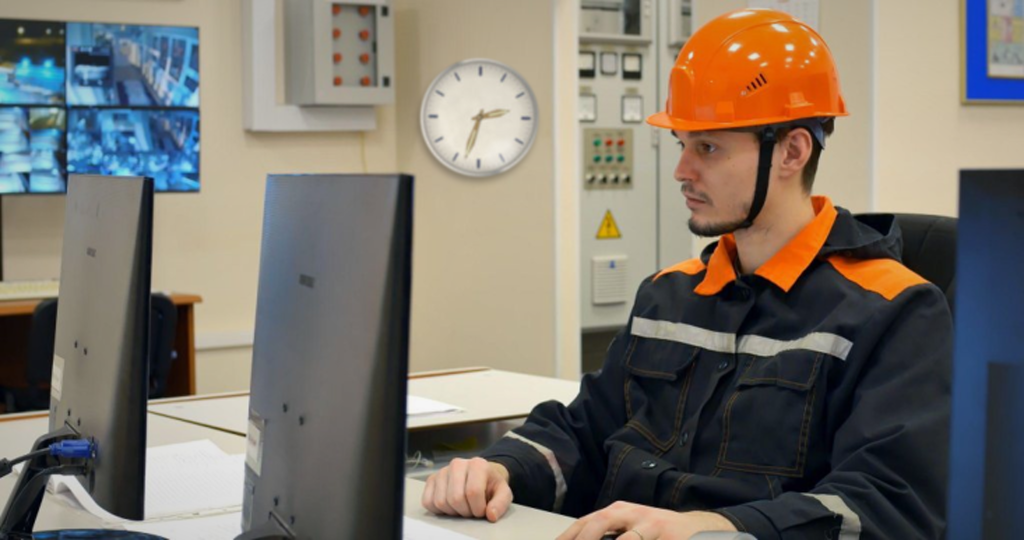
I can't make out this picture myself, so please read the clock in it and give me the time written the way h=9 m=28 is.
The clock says h=2 m=33
